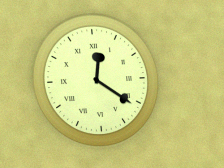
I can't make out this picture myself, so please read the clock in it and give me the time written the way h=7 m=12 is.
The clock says h=12 m=21
